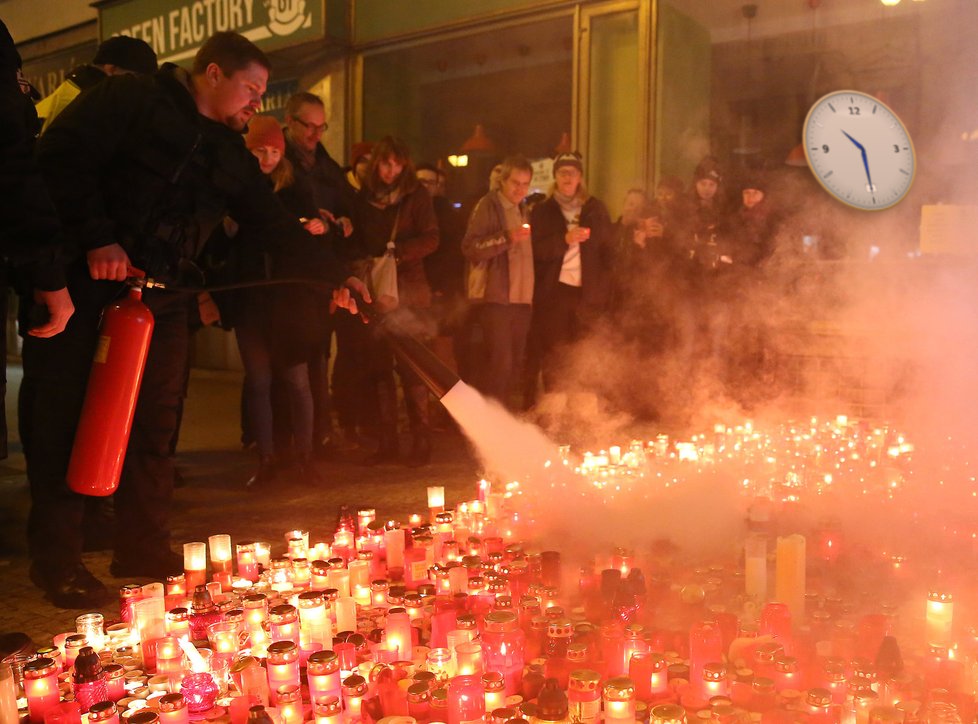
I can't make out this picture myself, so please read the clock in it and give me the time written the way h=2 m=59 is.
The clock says h=10 m=30
